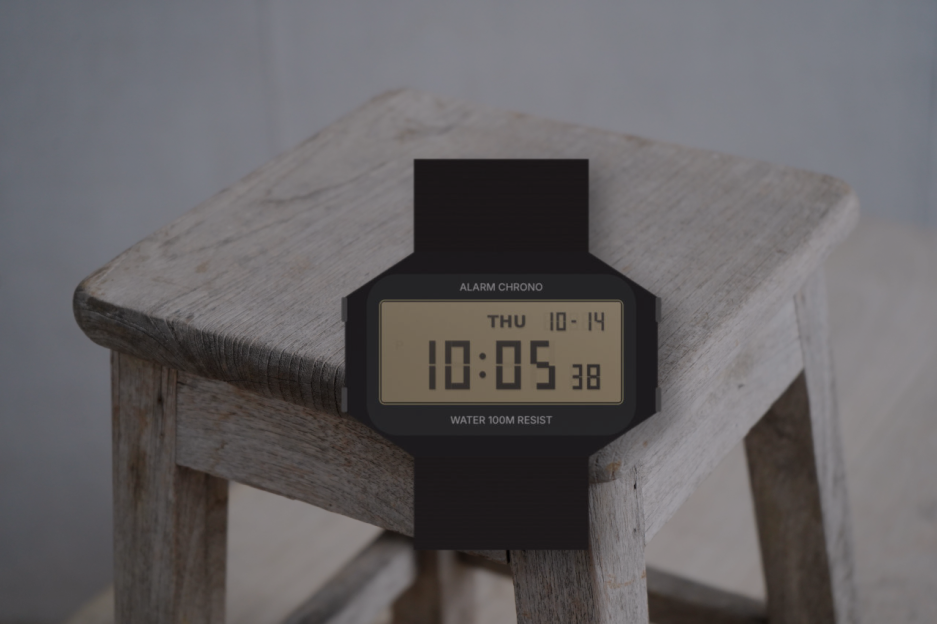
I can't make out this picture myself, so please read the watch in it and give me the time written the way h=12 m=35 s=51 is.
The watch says h=10 m=5 s=38
